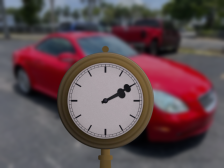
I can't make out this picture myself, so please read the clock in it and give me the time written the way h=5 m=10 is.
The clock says h=2 m=10
